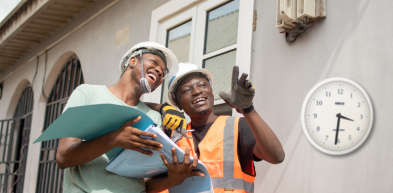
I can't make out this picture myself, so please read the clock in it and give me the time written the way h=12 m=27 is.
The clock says h=3 m=31
